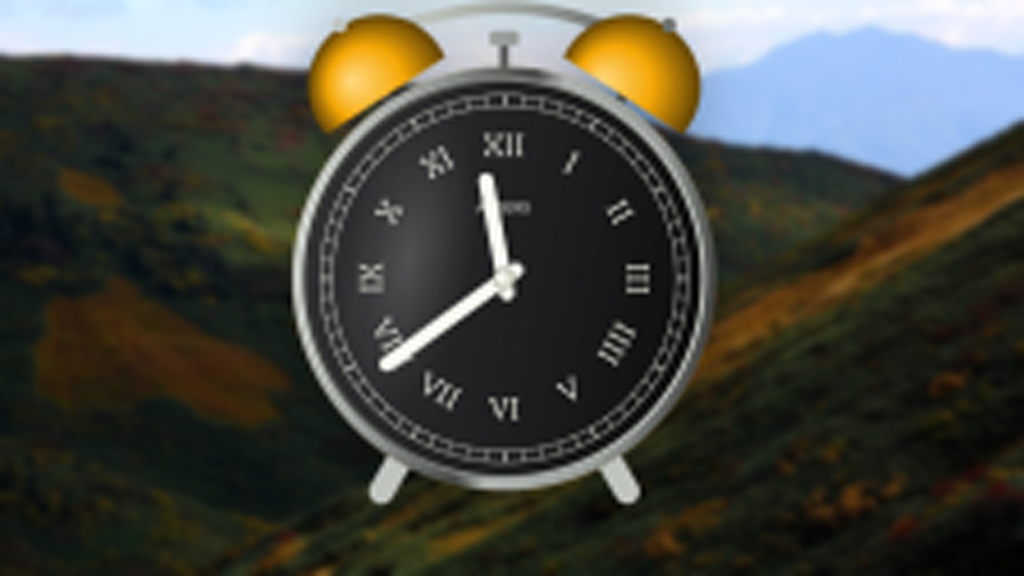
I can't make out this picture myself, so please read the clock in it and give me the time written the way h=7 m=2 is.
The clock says h=11 m=39
